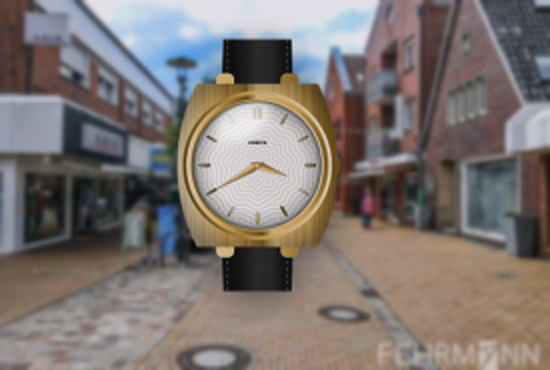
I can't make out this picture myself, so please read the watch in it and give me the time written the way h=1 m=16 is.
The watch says h=3 m=40
